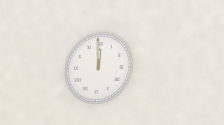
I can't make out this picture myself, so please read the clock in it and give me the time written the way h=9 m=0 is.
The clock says h=11 m=59
